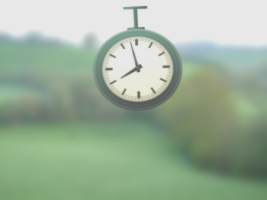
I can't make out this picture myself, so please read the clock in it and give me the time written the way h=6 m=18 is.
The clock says h=7 m=58
